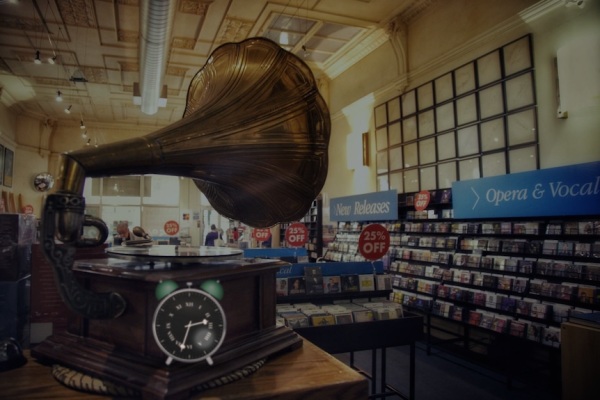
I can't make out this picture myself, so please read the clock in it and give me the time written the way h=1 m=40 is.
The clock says h=2 m=33
